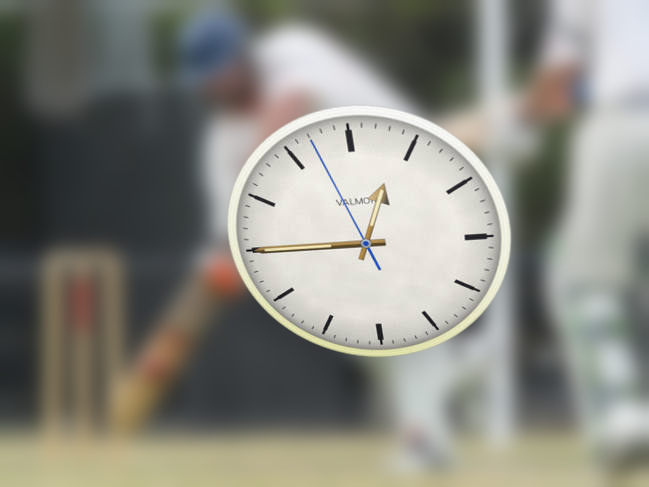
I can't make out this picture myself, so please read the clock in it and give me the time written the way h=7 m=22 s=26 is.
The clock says h=12 m=44 s=57
